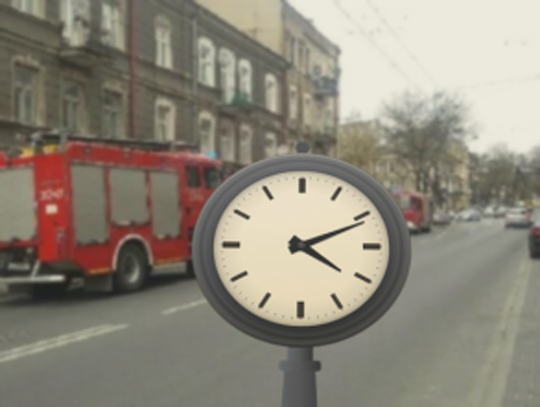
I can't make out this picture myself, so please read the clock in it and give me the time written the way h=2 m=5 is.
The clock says h=4 m=11
